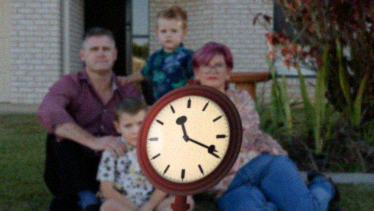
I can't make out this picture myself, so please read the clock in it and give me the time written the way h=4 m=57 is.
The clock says h=11 m=19
